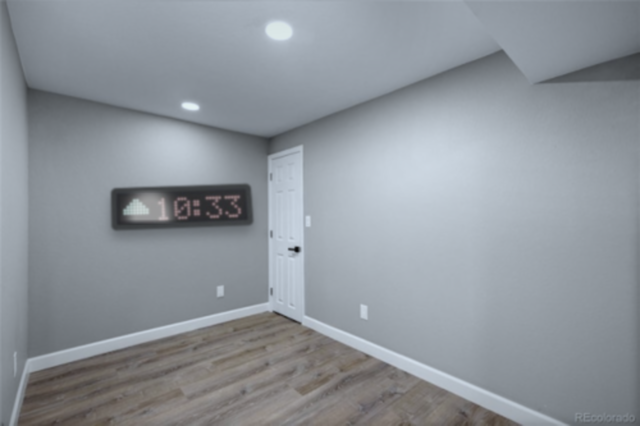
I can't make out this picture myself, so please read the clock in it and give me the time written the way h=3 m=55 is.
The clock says h=10 m=33
